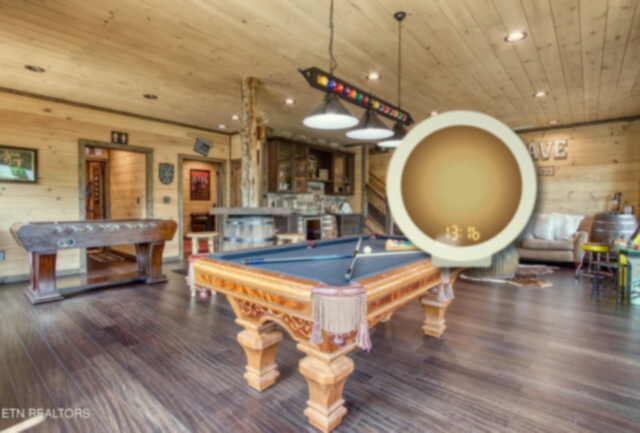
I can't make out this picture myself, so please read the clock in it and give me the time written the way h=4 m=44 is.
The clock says h=13 m=16
